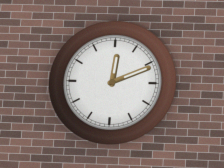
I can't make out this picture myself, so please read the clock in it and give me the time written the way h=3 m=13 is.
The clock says h=12 m=11
